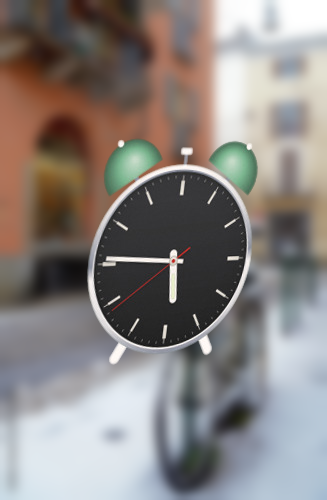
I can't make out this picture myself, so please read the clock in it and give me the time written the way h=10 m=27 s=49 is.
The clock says h=5 m=45 s=39
